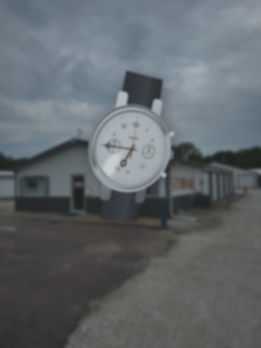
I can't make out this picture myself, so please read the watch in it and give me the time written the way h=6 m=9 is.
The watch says h=6 m=45
